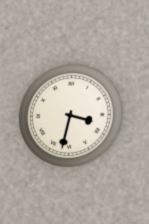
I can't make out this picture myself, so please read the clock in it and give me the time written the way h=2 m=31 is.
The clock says h=3 m=32
